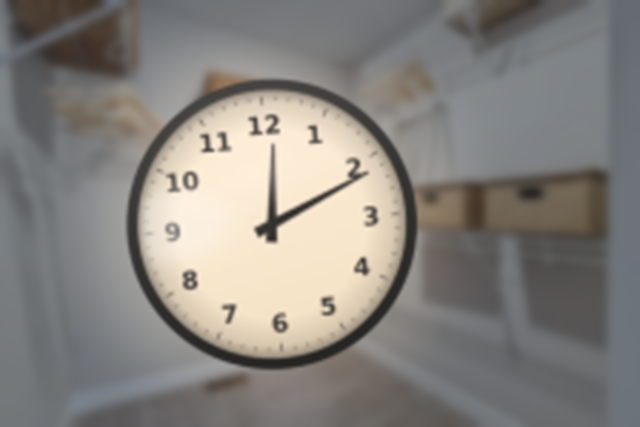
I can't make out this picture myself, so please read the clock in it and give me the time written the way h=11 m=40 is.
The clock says h=12 m=11
